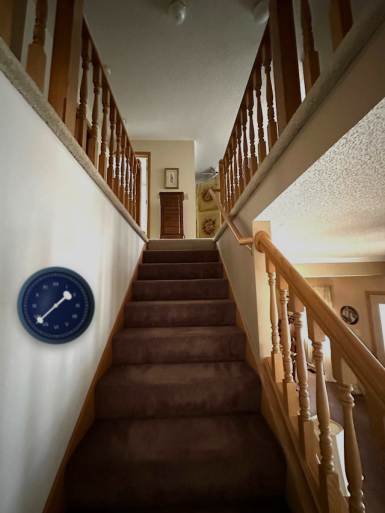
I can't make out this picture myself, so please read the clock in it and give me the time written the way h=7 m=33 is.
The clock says h=1 m=38
